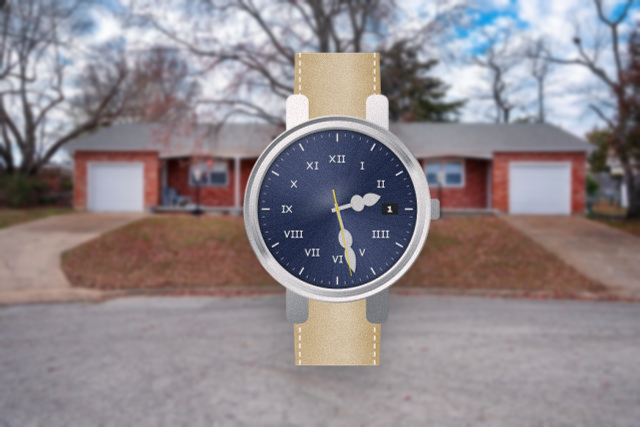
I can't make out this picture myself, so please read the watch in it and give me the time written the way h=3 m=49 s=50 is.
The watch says h=2 m=27 s=28
